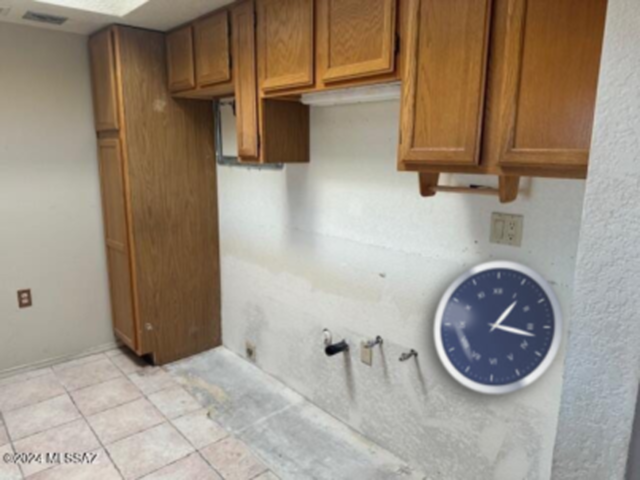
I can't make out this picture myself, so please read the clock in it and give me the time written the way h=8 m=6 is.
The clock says h=1 m=17
